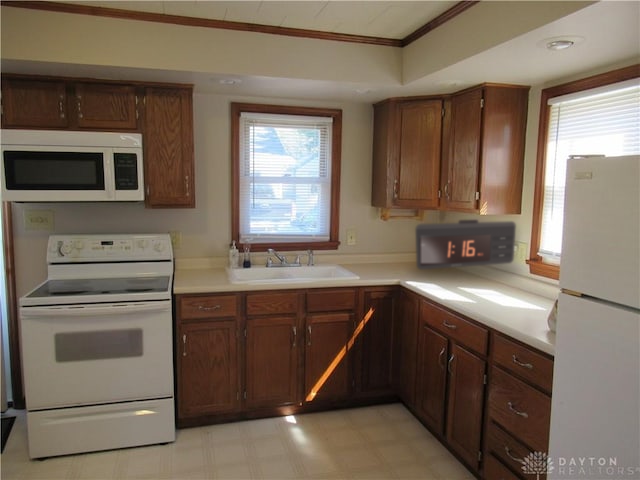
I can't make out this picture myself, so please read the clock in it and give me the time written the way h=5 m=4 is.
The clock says h=1 m=16
